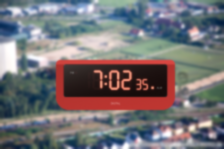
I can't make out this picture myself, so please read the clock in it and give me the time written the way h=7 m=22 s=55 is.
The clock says h=7 m=2 s=35
